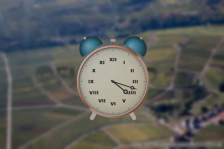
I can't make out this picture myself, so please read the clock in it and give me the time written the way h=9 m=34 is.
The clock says h=4 m=18
